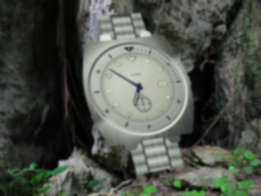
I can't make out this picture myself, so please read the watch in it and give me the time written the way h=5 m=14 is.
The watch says h=6 m=52
